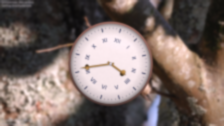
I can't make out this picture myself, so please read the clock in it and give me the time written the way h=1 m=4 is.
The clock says h=3 m=41
